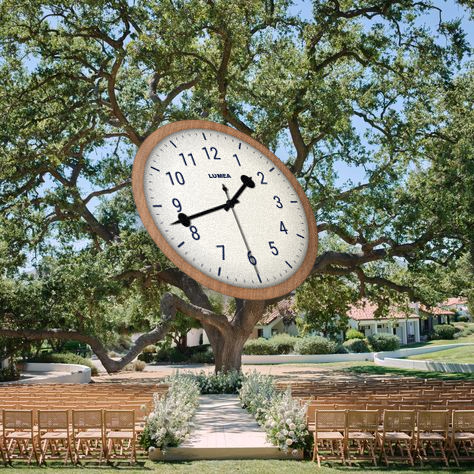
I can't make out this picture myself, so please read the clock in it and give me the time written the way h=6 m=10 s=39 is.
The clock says h=1 m=42 s=30
